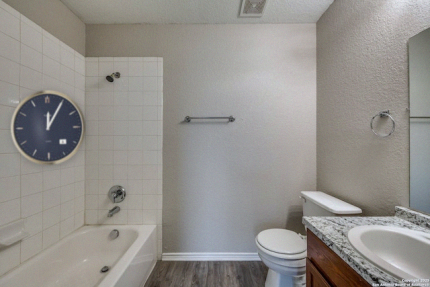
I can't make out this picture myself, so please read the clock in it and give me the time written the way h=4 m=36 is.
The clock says h=12 m=5
